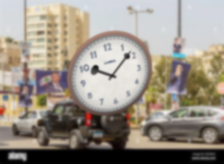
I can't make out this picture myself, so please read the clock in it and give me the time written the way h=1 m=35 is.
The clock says h=10 m=8
